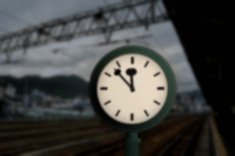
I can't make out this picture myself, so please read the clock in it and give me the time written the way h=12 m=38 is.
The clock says h=11 m=53
